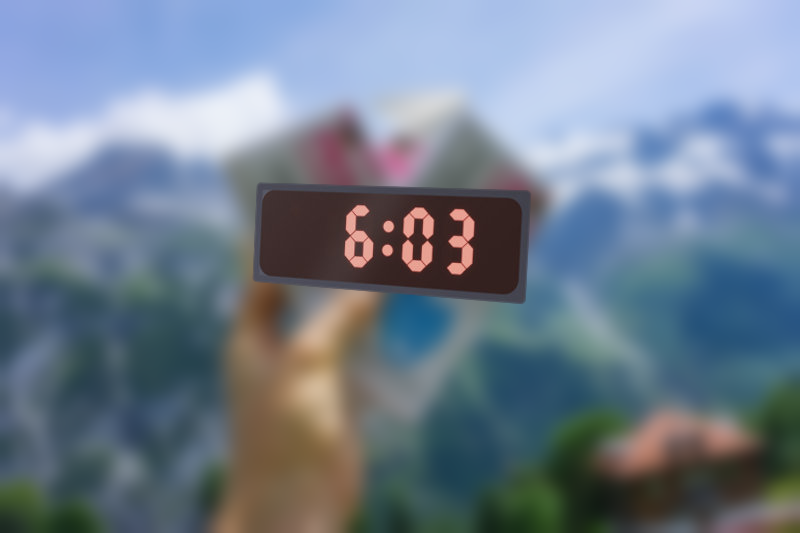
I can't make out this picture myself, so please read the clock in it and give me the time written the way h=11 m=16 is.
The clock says h=6 m=3
